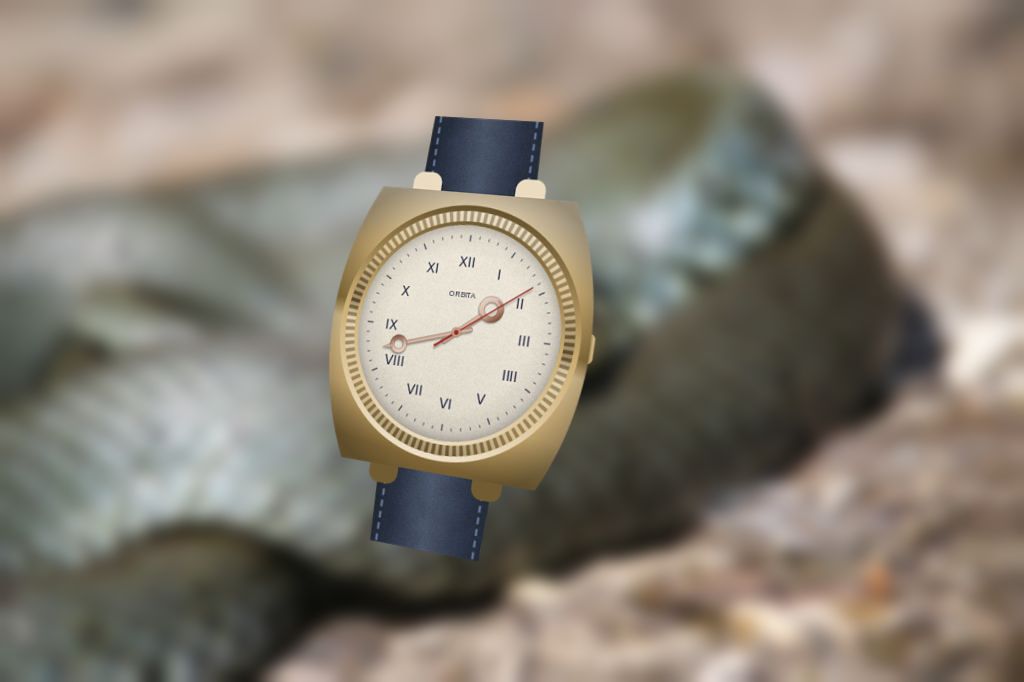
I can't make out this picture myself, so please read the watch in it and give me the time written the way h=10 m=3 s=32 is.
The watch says h=1 m=42 s=9
